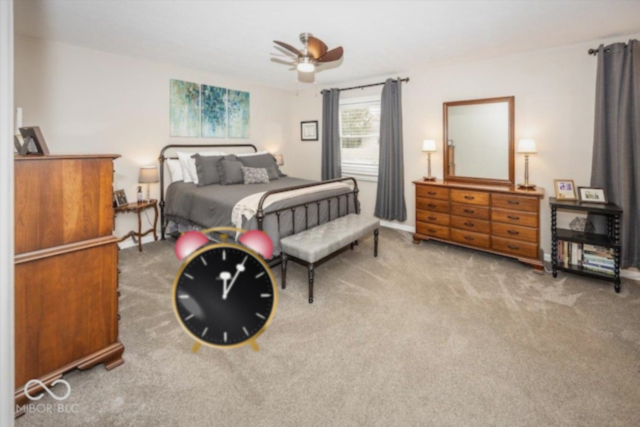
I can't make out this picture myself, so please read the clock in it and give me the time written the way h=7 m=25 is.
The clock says h=12 m=5
